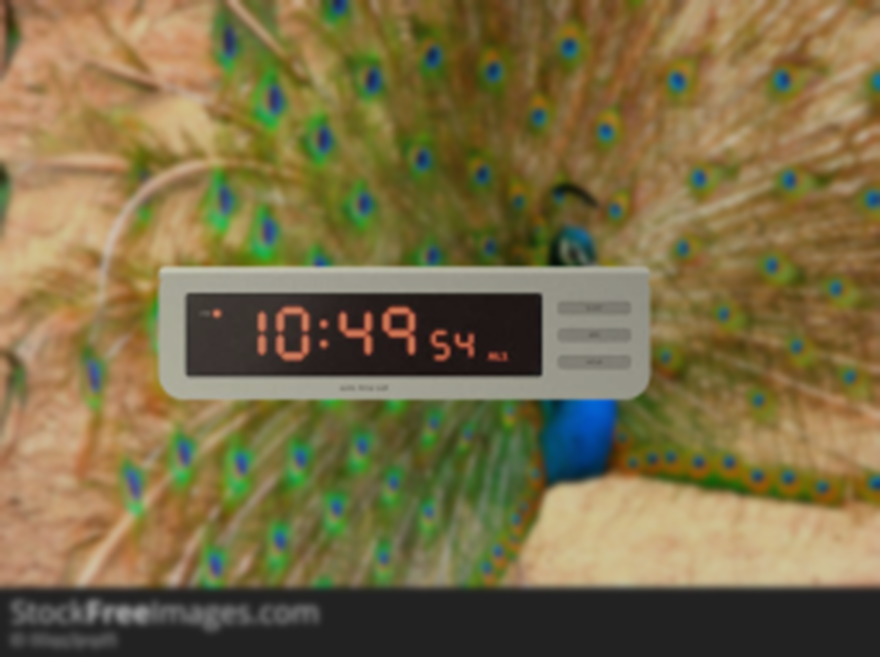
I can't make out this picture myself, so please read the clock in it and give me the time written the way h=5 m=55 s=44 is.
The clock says h=10 m=49 s=54
